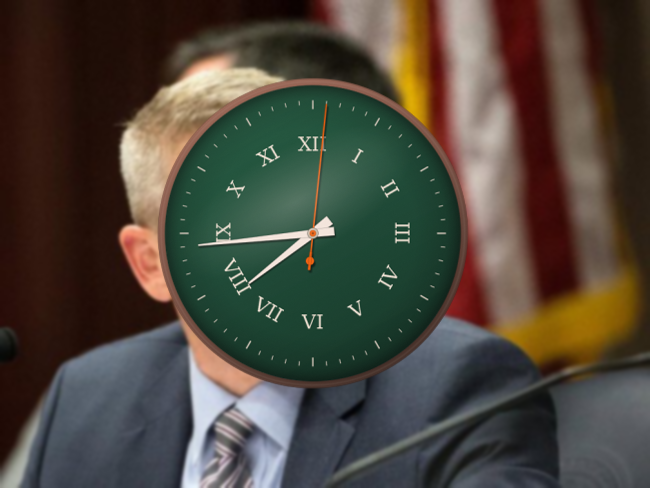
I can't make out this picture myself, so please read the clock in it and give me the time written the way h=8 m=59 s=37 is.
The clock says h=7 m=44 s=1
